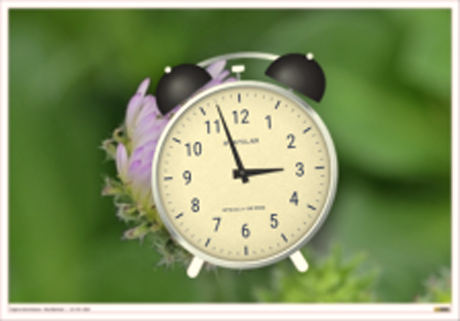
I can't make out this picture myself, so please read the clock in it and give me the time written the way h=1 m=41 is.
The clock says h=2 m=57
